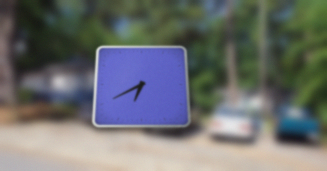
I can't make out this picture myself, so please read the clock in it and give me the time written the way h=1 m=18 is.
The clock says h=6 m=40
